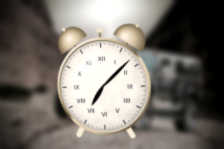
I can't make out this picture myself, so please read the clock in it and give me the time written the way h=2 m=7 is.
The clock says h=7 m=8
